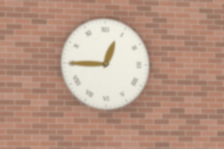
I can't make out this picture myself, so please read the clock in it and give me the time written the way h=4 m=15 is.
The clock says h=12 m=45
